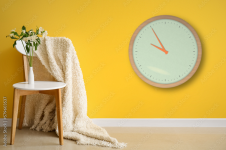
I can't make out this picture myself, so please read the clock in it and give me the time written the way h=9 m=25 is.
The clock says h=9 m=55
